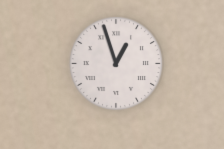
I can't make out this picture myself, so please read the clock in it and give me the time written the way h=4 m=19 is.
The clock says h=12 m=57
